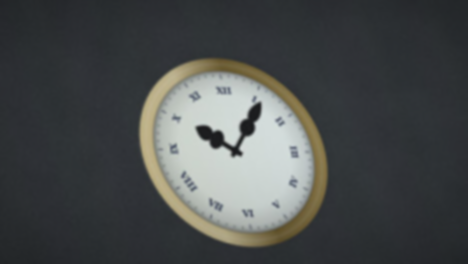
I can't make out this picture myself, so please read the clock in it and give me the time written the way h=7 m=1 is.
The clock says h=10 m=6
